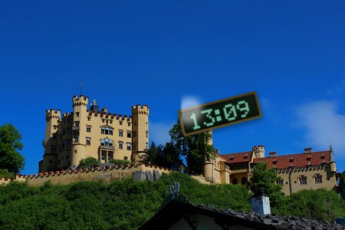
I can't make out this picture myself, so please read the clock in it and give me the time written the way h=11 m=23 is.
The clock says h=13 m=9
